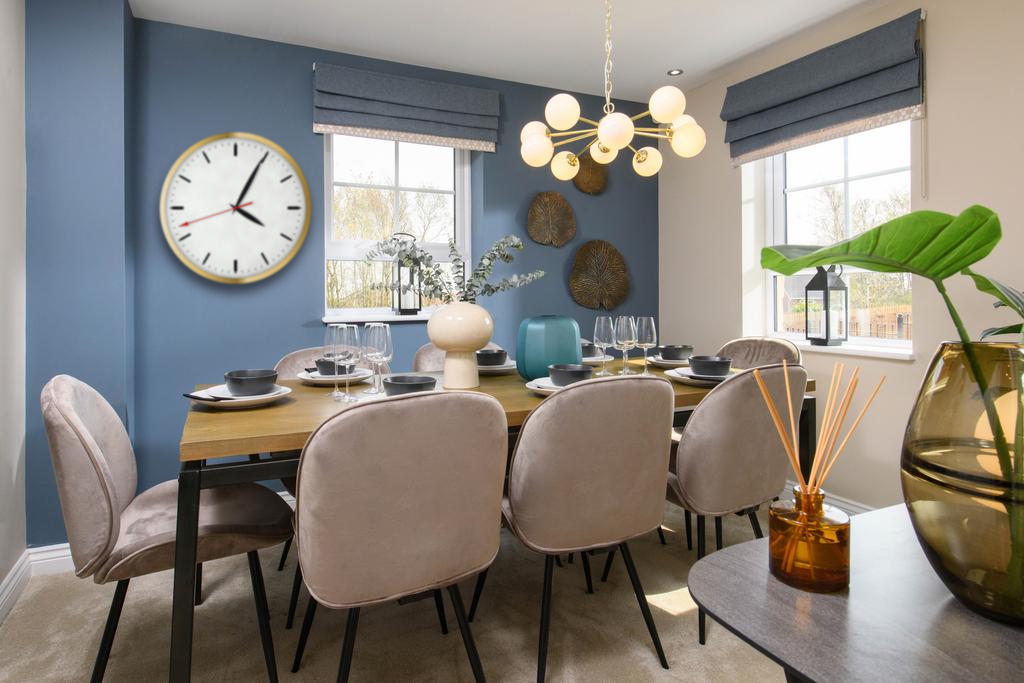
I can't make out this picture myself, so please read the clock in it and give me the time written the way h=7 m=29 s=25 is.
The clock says h=4 m=4 s=42
